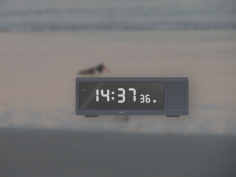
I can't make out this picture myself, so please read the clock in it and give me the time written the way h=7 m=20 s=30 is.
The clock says h=14 m=37 s=36
